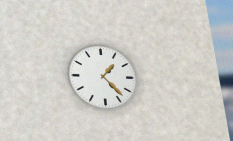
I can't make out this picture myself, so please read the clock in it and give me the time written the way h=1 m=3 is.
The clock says h=1 m=23
